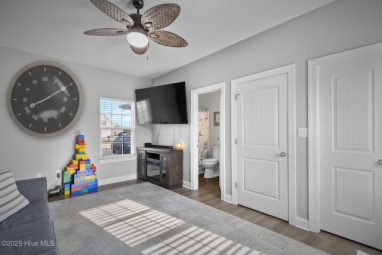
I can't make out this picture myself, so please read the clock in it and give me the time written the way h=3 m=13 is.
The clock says h=8 m=10
